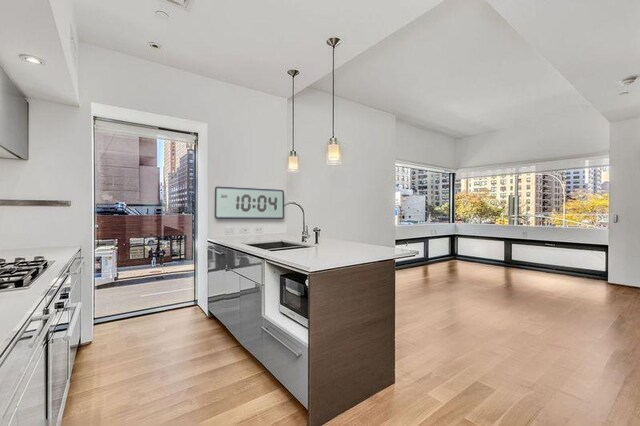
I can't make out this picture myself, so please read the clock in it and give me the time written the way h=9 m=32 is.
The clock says h=10 m=4
